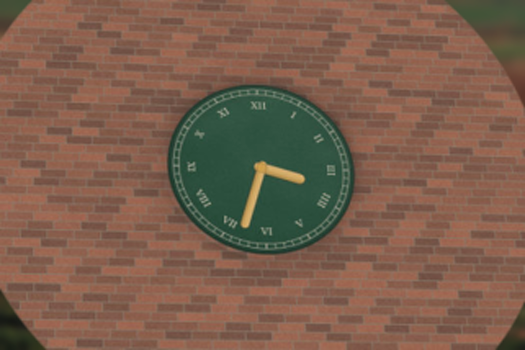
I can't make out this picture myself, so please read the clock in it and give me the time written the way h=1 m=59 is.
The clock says h=3 m=33
